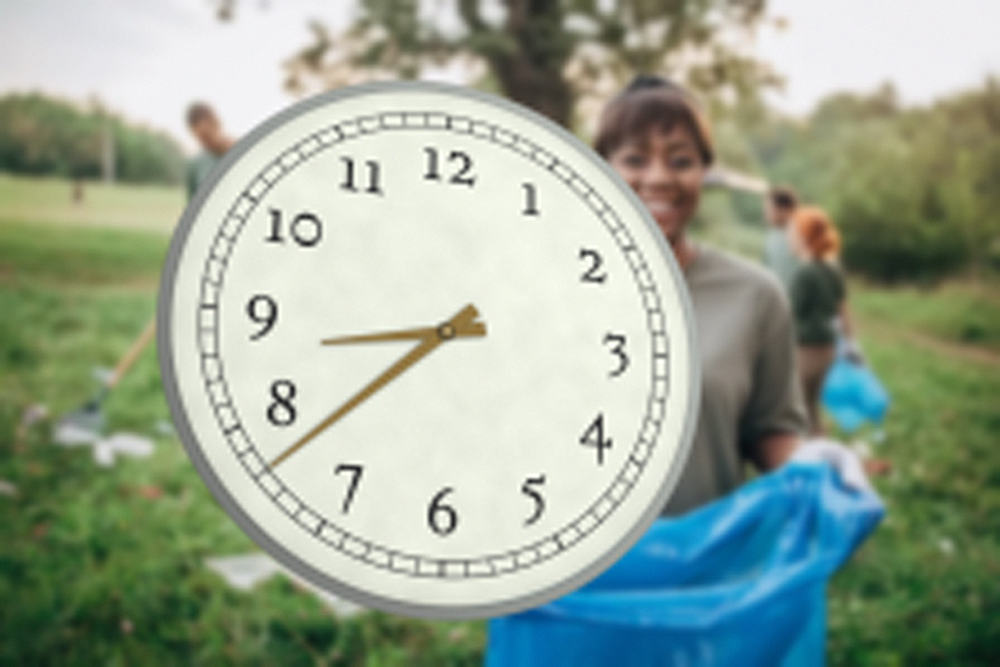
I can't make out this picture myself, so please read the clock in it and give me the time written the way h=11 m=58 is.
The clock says h=8 m=38
